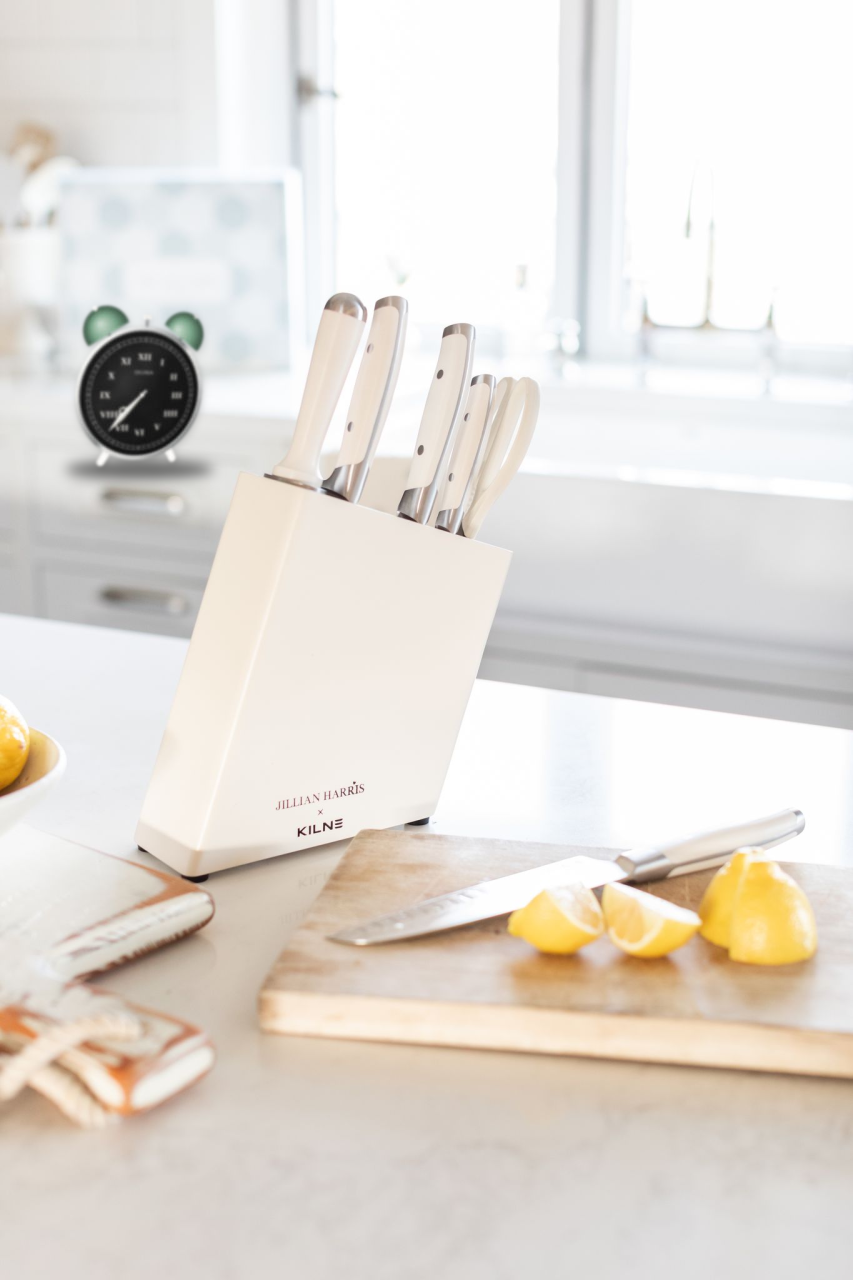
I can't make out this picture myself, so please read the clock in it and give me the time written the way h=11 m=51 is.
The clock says h=7 m=37
